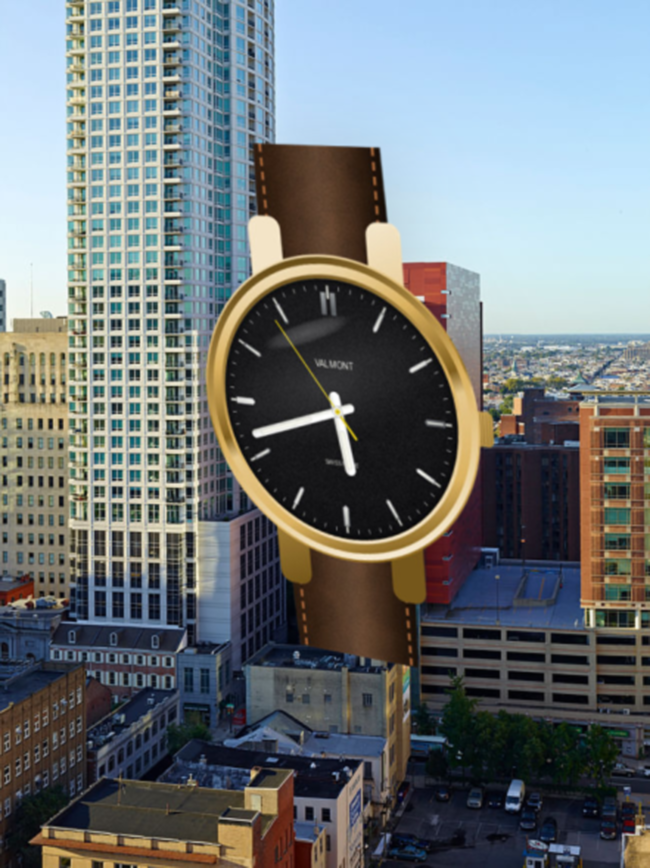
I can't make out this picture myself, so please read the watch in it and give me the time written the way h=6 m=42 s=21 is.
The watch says h=5 m=41 s=54
